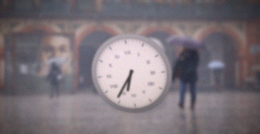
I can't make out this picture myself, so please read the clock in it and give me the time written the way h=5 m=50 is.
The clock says h=6 m=36
